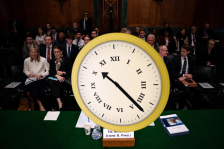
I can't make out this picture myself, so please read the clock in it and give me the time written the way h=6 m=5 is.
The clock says h=10 m=23
